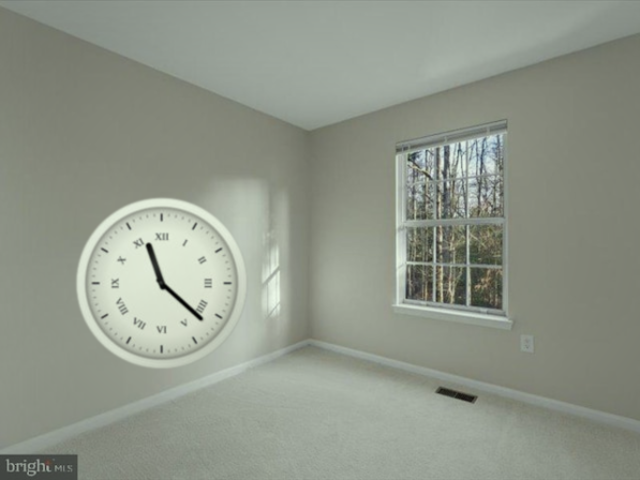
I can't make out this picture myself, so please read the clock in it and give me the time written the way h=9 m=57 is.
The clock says h=11 m=22
